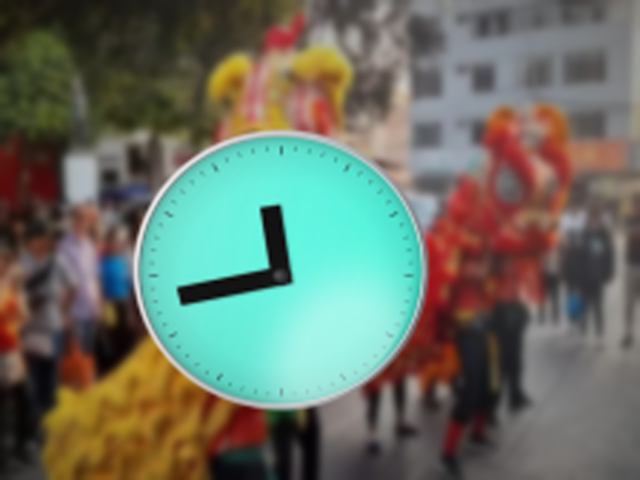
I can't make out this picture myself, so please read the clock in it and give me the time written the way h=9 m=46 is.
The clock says h=11 m=43
